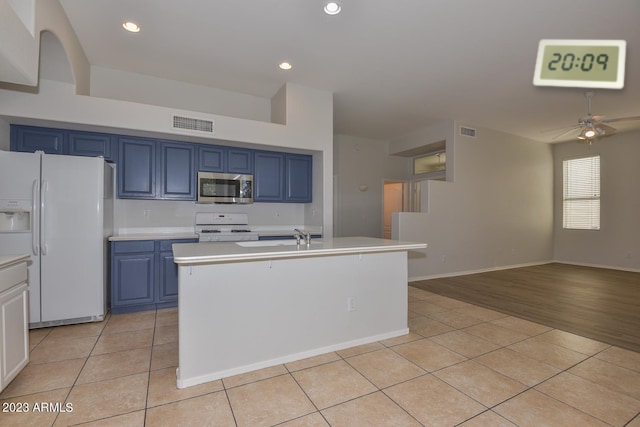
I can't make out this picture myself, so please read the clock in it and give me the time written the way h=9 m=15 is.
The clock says h=20 m=9
